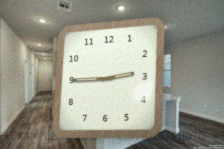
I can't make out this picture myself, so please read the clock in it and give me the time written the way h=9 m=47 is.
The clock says h=2 m=45
